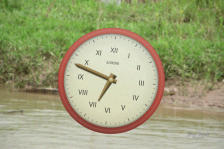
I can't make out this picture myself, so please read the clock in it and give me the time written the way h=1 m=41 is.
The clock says h=6 m=48
